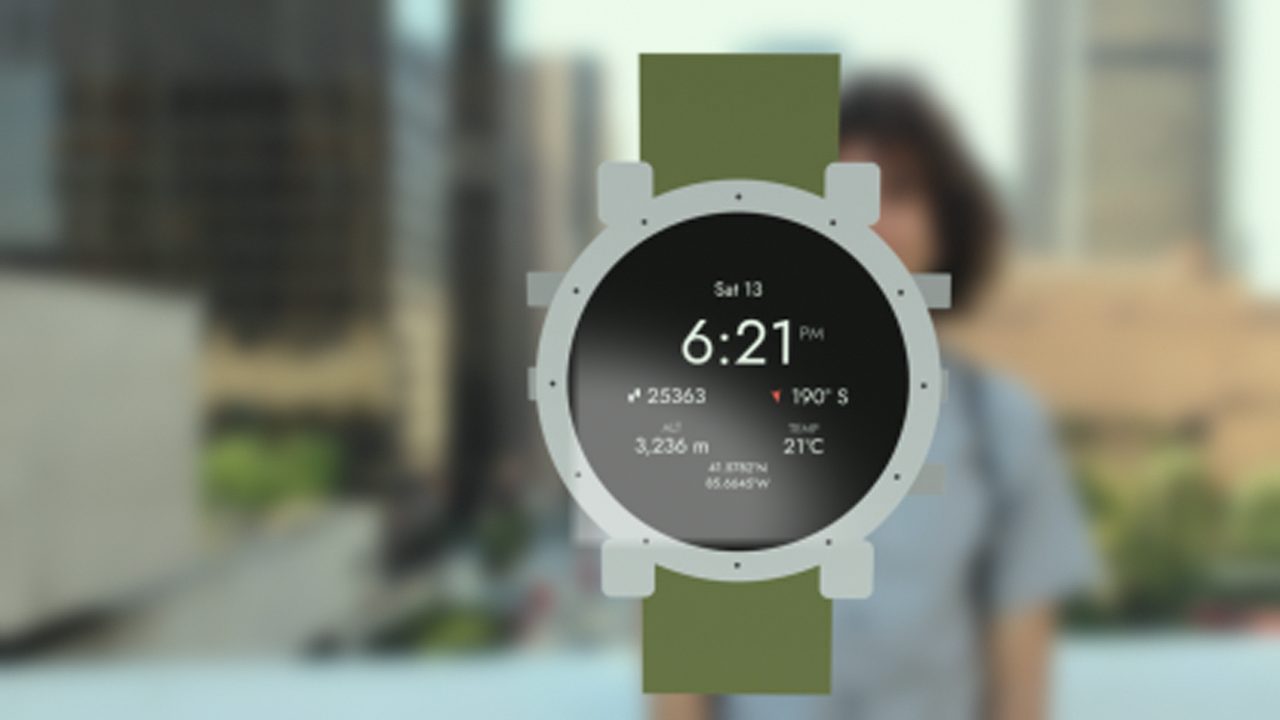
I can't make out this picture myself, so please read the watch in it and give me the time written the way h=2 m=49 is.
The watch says h=6 m=21
